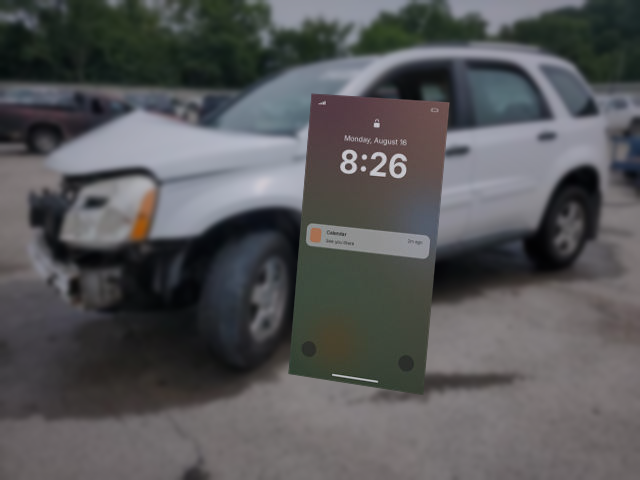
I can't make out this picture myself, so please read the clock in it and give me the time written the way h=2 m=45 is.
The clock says h=8 m=26
